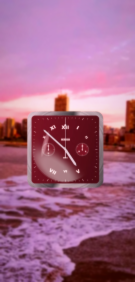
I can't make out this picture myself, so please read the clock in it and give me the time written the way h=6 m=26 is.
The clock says h=4 m=52
